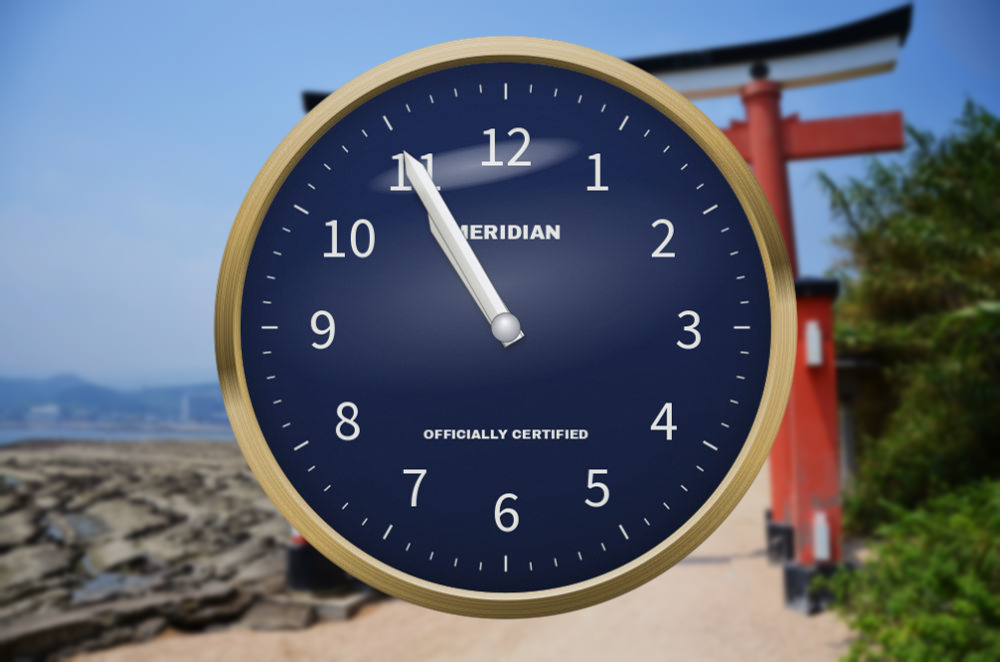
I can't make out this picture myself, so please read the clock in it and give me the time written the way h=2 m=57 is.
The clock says h=10 m=55
